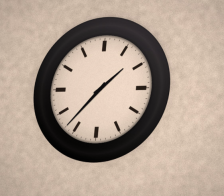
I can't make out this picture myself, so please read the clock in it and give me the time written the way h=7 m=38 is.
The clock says h=1 m=37
